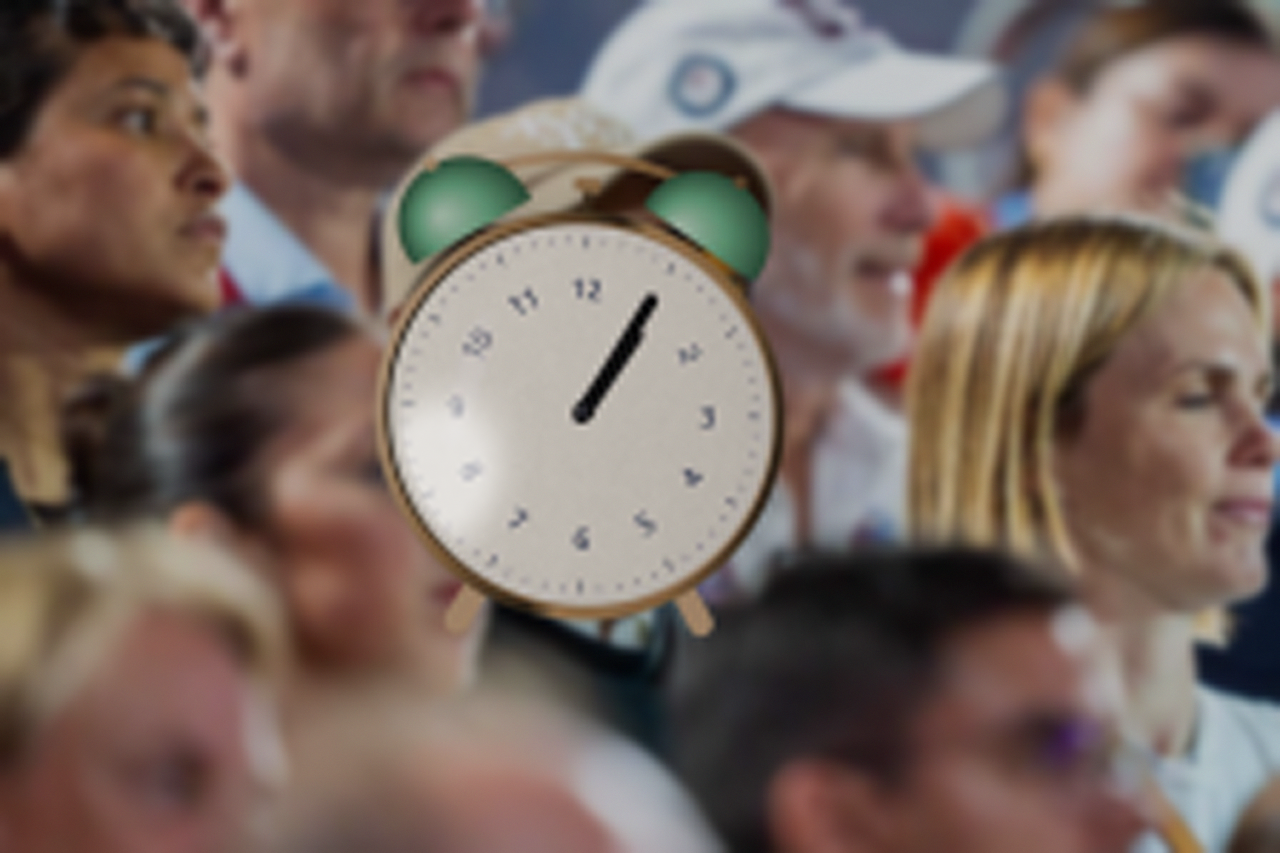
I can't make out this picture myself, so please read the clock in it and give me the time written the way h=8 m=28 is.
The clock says h=1 m=5
